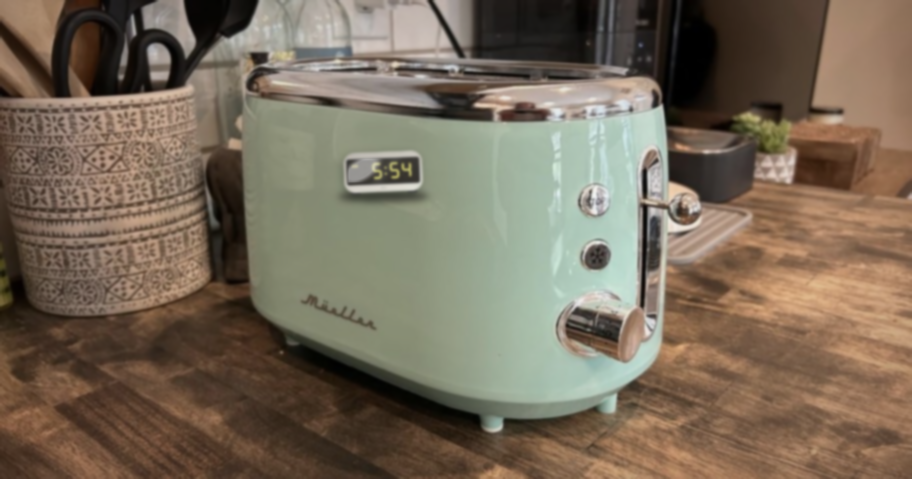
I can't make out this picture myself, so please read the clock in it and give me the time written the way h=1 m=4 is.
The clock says h=5 m=54
